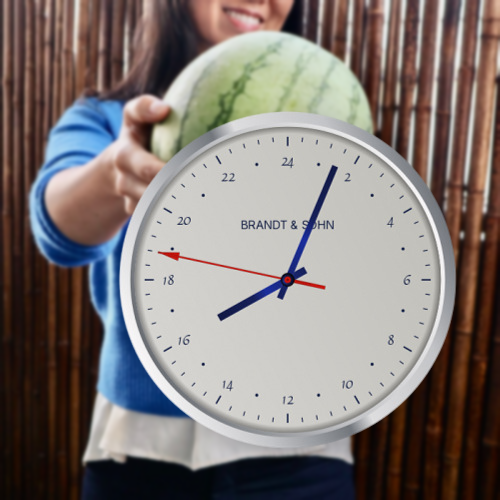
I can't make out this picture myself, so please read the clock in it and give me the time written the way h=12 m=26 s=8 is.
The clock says h=16 m=3 s=47
